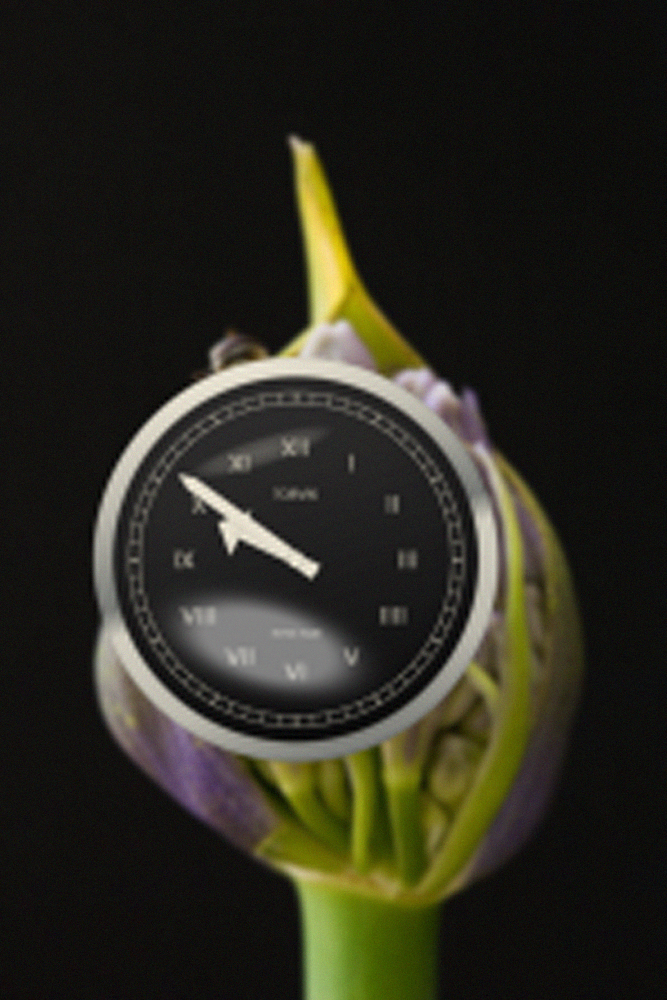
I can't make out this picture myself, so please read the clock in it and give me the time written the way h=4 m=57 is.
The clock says h=9 m=51
